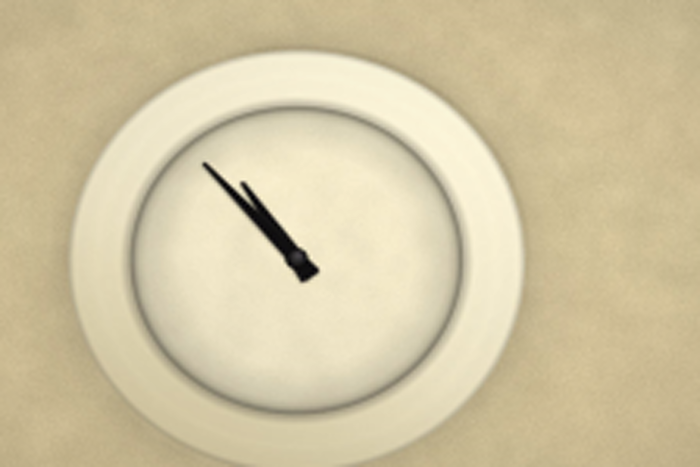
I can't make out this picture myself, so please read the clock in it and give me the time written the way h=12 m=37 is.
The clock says h=10 m=53
